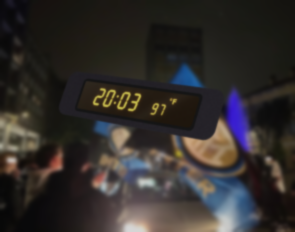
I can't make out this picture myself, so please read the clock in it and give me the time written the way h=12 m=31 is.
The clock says h=20 m=3
